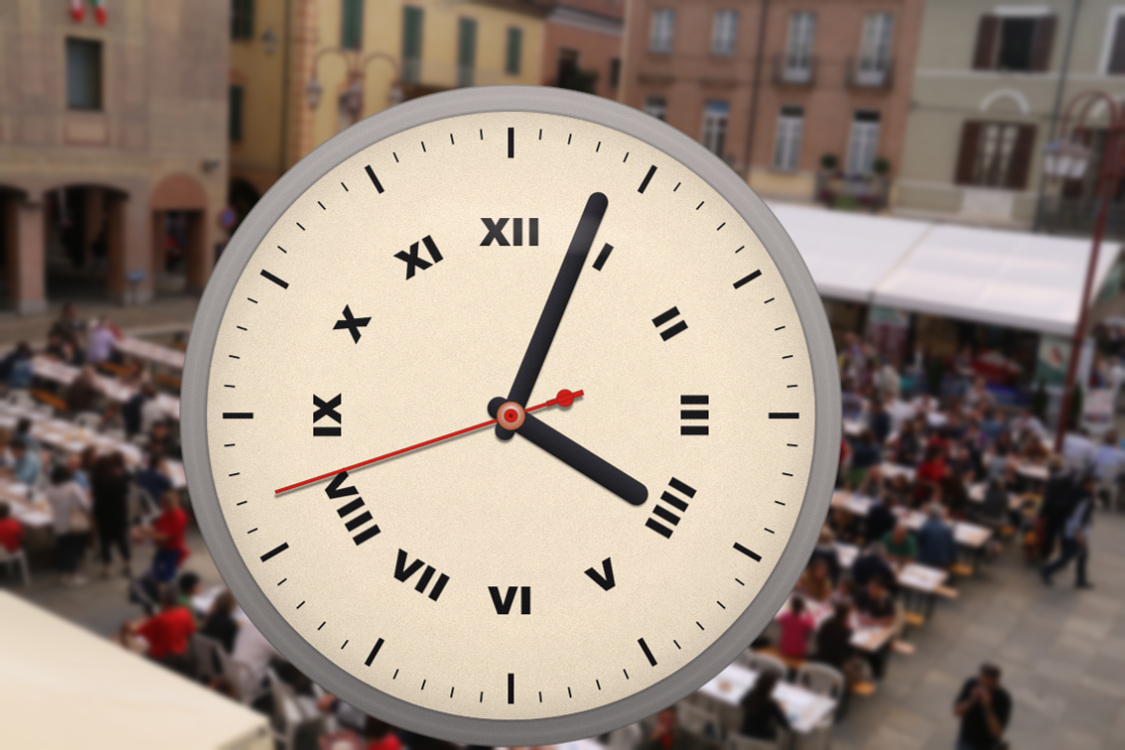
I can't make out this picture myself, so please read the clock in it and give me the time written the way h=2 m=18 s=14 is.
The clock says h=4 m=3 s=42
